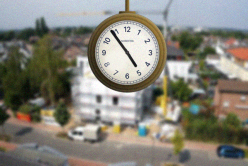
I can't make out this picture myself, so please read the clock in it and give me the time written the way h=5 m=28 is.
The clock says h=4 m=54
